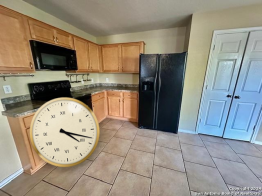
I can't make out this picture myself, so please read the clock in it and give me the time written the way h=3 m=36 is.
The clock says h=4 m=18
